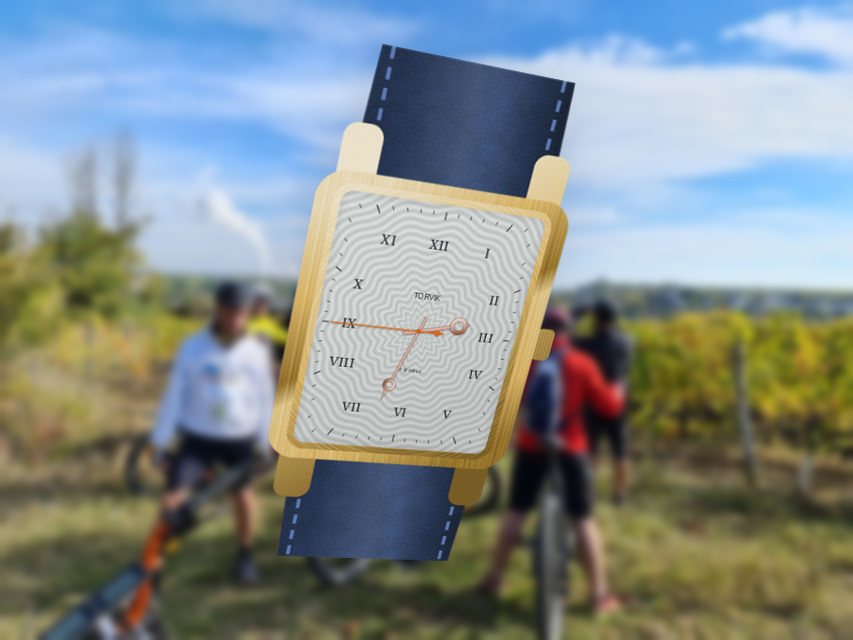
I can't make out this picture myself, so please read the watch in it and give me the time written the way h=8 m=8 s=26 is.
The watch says h=2 m=32 s=45
